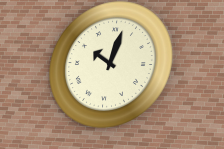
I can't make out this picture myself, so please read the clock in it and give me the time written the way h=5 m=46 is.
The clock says h=10 m=2
